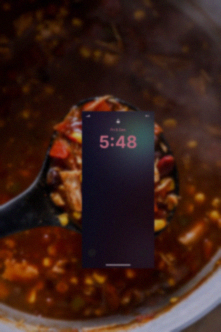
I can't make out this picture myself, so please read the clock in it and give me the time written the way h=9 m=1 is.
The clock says h=5 m=48
